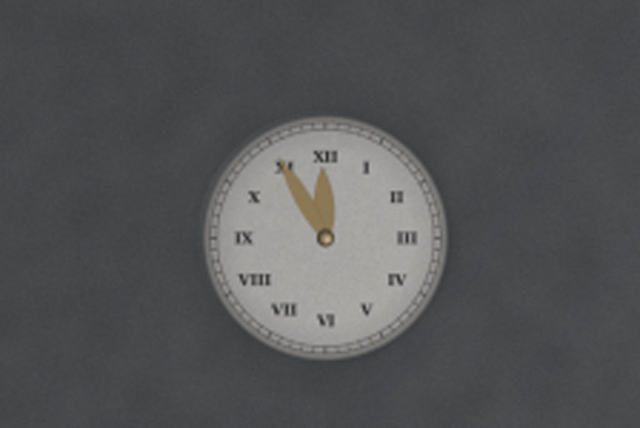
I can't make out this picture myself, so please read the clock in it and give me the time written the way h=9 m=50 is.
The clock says h=11 m=55
